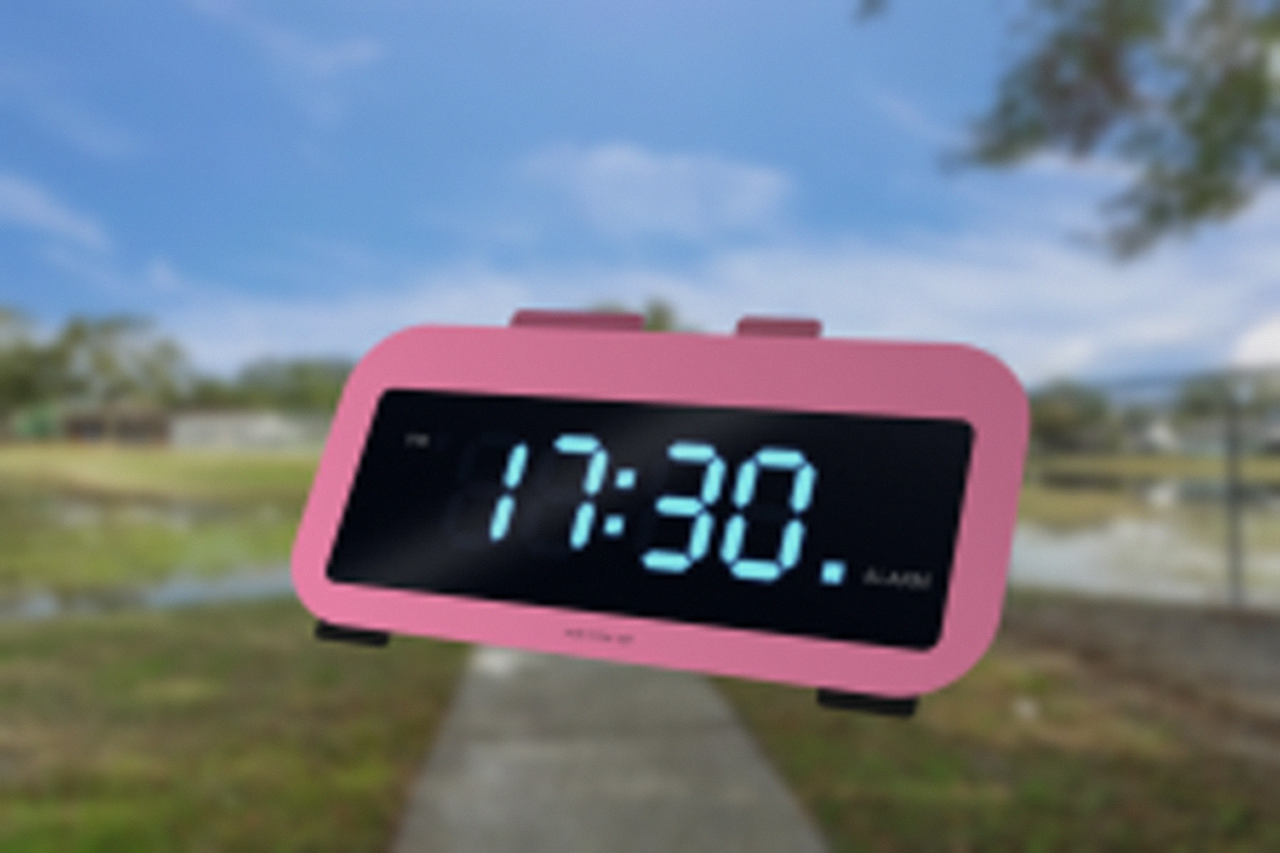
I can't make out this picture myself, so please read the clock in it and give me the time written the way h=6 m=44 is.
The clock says h=17 m=30
